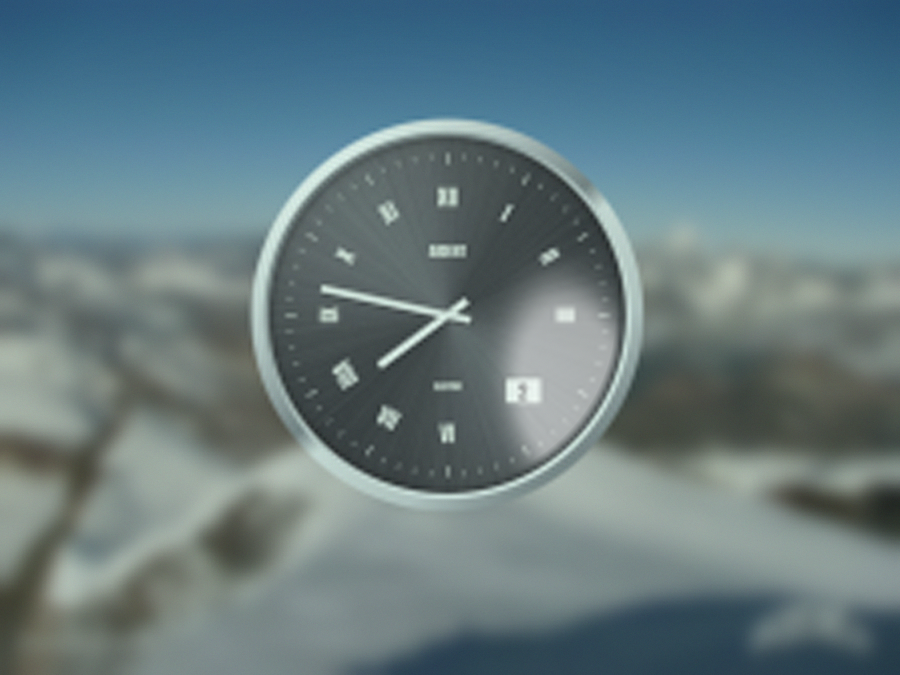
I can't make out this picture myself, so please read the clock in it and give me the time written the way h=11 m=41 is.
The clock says h=7 m=47
